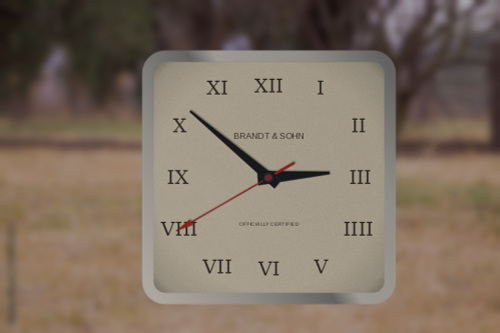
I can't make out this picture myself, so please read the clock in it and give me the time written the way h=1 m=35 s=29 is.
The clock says h=2 m=51 s=40
